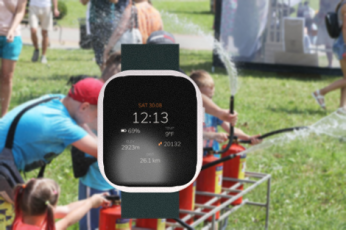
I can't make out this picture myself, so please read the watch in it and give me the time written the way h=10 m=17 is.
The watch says h=12 m=13
